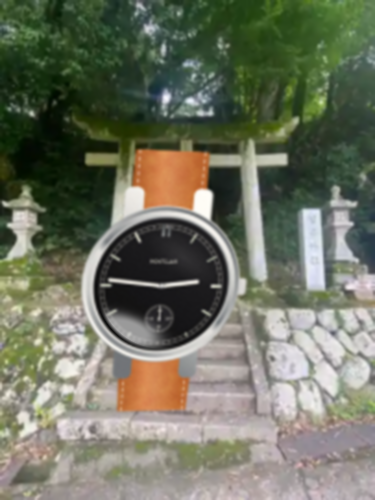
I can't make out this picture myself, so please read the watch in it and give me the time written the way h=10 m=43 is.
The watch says h=2 m=46
